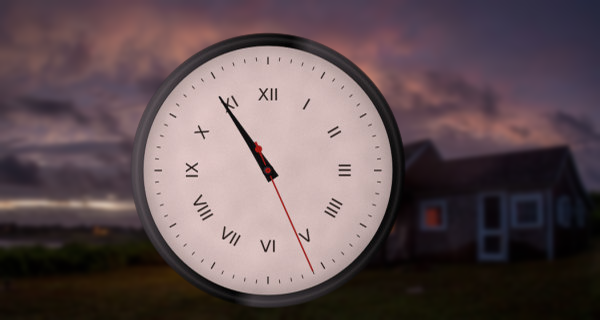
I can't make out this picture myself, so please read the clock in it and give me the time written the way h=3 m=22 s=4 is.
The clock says h=10 m=54 s=26
